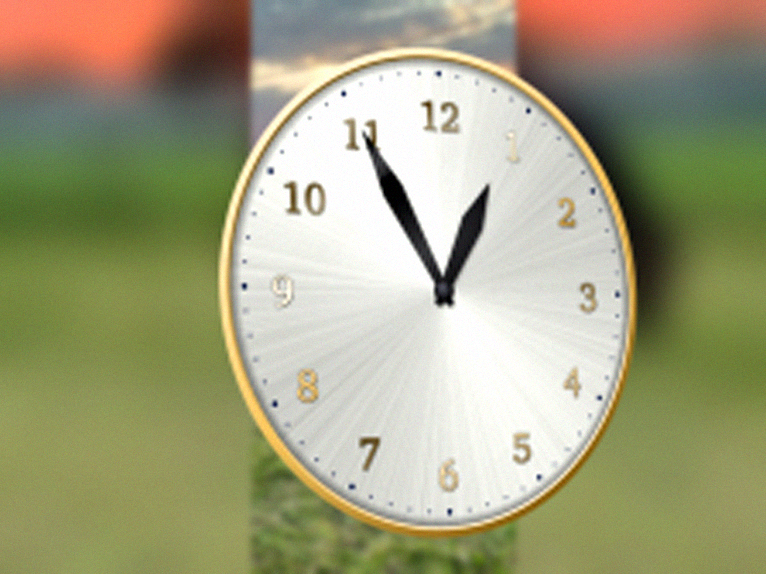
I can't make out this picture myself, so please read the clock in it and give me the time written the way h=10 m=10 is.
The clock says h=12 m=55
